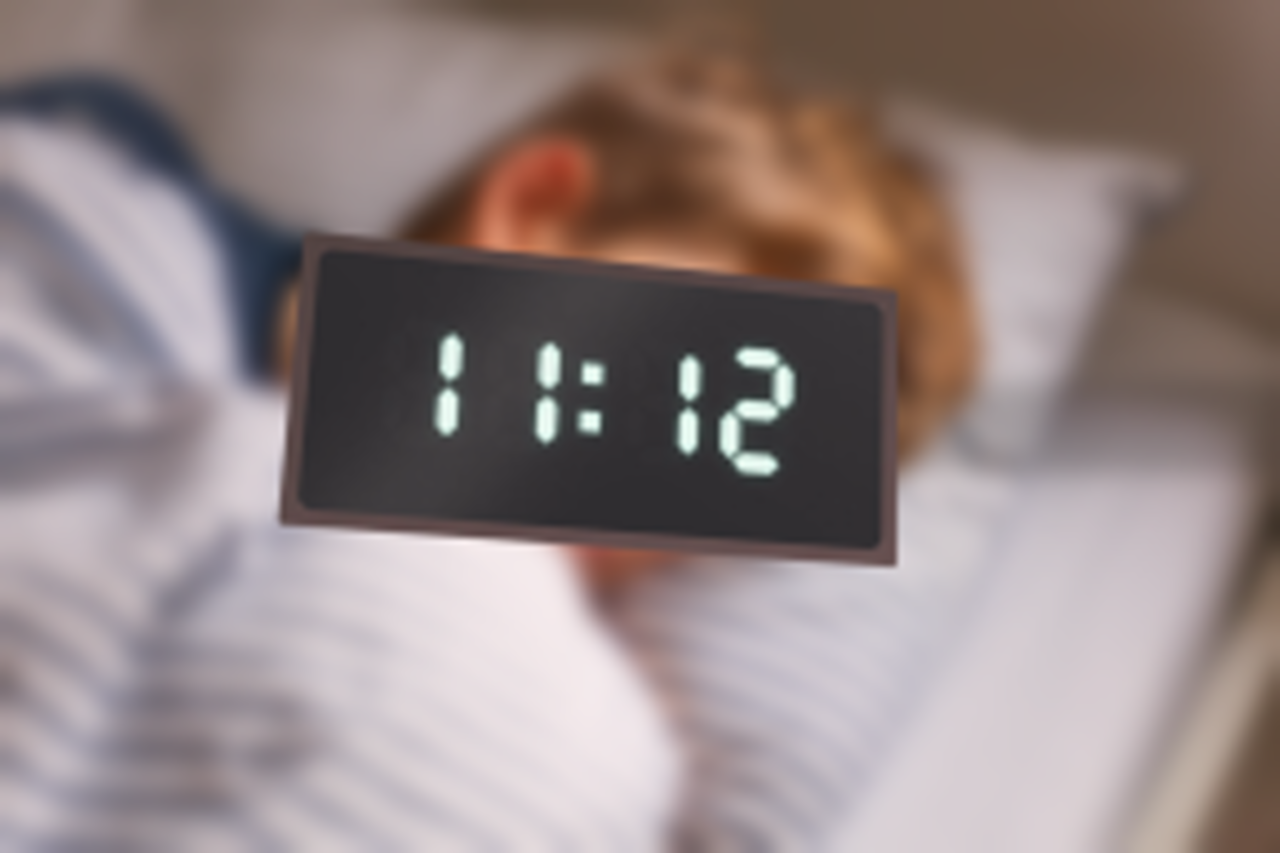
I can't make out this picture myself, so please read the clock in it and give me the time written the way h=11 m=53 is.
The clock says h=11 m=12
